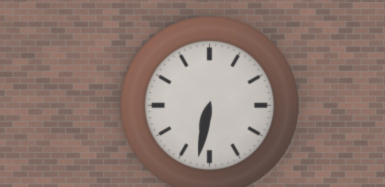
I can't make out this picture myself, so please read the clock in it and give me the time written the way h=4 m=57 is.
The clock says h=6 m=32
